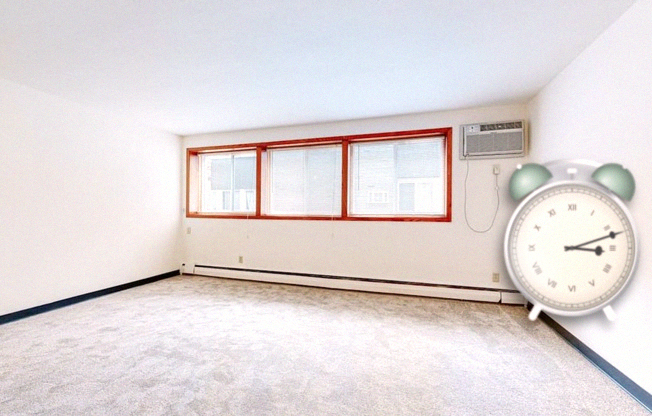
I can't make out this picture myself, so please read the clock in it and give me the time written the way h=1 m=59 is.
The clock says h=3 m=12
